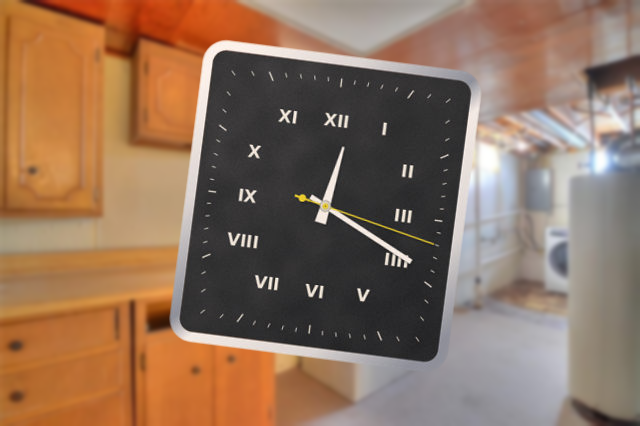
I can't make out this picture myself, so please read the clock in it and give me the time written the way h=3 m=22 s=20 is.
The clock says h=12 m=19 s=17
